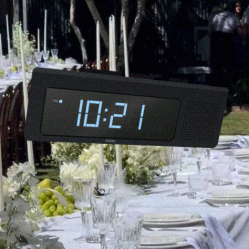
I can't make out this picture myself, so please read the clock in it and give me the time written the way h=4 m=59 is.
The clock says h=10 m=21
